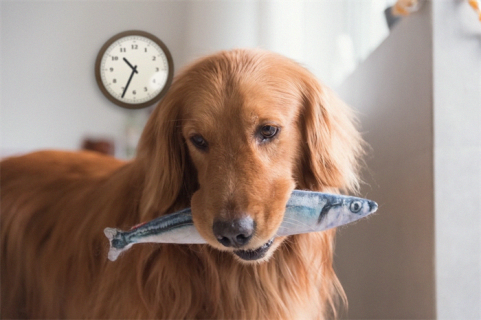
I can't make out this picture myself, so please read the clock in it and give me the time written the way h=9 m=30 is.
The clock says h=10 m=34
